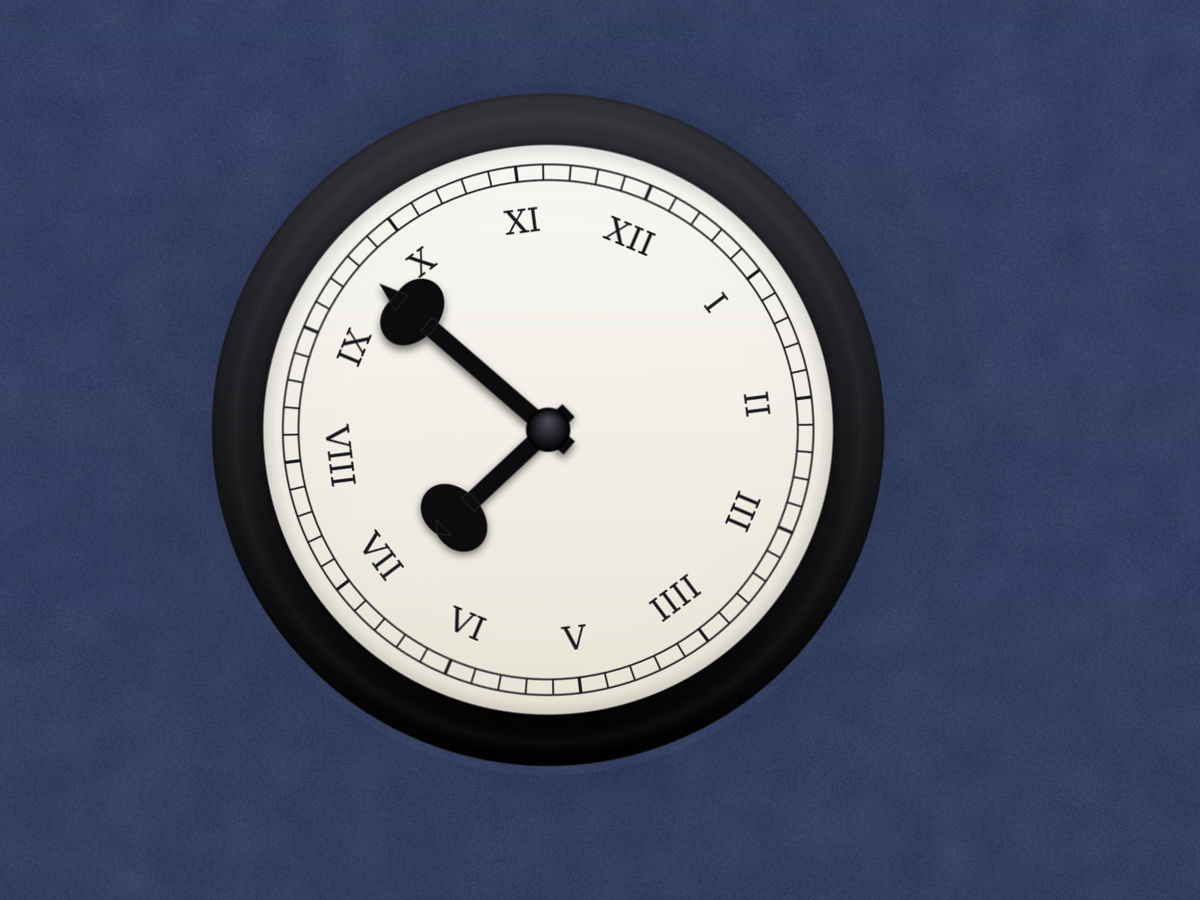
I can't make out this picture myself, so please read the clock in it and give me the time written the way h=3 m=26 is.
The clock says h=6 m=48
